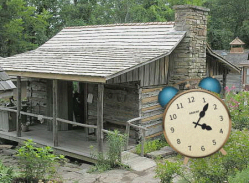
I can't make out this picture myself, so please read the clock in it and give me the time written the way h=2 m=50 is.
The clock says h=4 m=7
